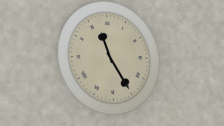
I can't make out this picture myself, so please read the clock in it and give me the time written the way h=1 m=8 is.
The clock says h=11 m=25
